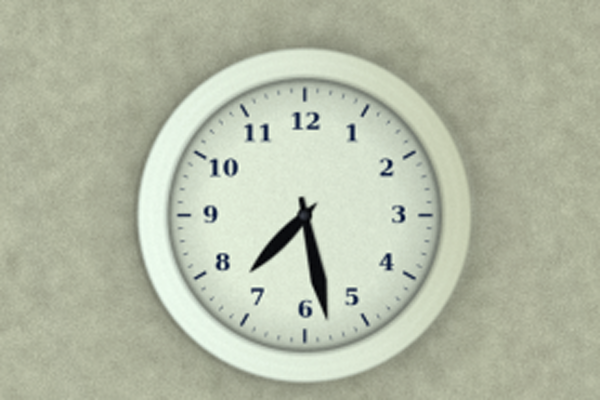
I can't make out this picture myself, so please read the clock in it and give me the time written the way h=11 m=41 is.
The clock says h=7 m=28
